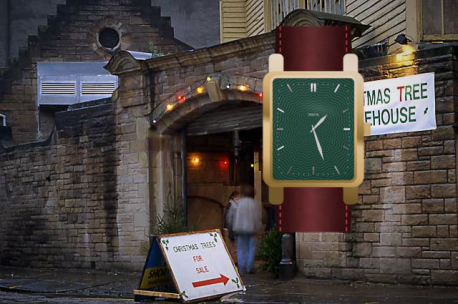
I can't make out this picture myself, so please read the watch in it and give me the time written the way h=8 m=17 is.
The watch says h=1 m=27
